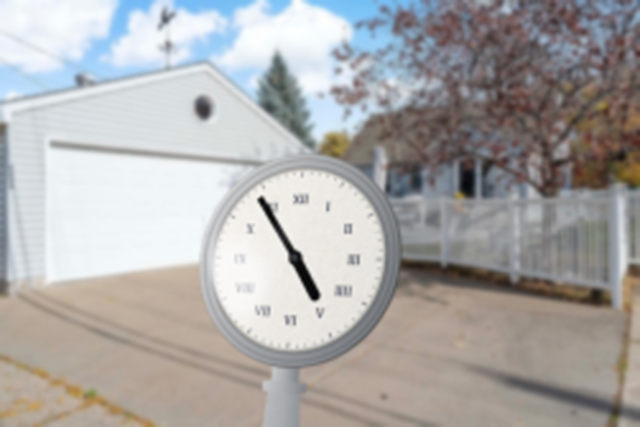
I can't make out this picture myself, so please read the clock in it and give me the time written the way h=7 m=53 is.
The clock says h=4 m=54
